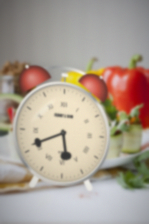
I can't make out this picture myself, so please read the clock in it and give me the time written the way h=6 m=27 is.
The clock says h=5 m=41
